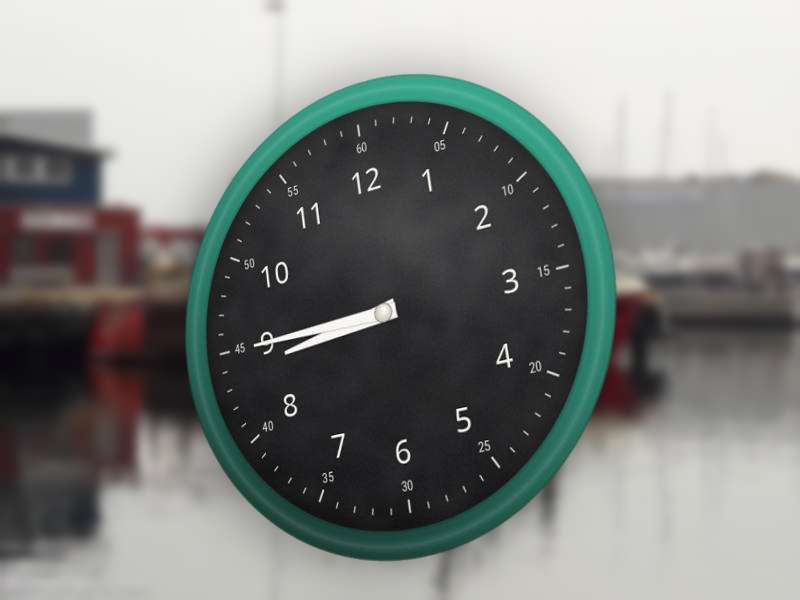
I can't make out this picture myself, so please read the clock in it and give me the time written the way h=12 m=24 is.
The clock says h=8 m=45
